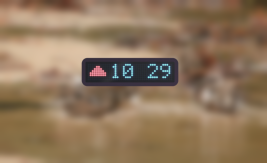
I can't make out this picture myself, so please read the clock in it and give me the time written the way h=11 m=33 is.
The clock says h=10 m=29
